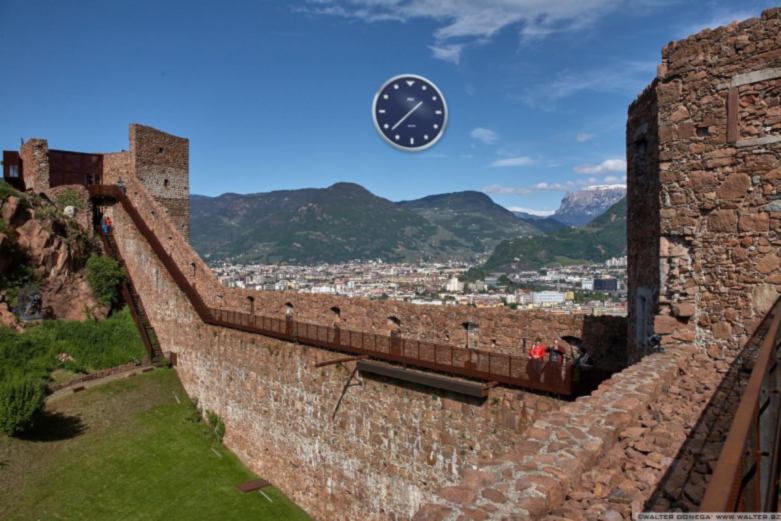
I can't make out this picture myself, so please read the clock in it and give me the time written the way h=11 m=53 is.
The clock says h=1 m=38
